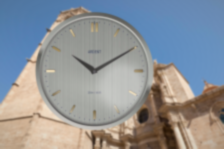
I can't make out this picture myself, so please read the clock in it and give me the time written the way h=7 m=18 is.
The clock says h=10 m=10
